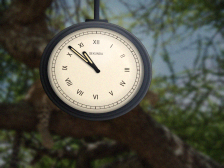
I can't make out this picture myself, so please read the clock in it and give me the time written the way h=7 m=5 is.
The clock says h=10 m=52
